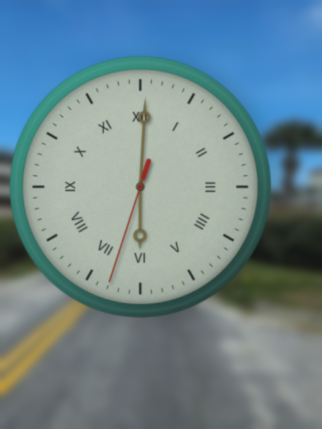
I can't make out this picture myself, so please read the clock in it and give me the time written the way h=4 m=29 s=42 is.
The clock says h=6 m=0 s=33
